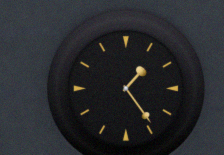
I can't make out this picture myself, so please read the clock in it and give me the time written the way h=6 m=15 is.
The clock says h=1 m=24
